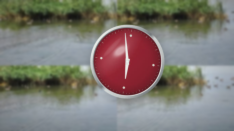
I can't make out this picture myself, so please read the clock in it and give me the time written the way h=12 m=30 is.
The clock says h=5 m=58
